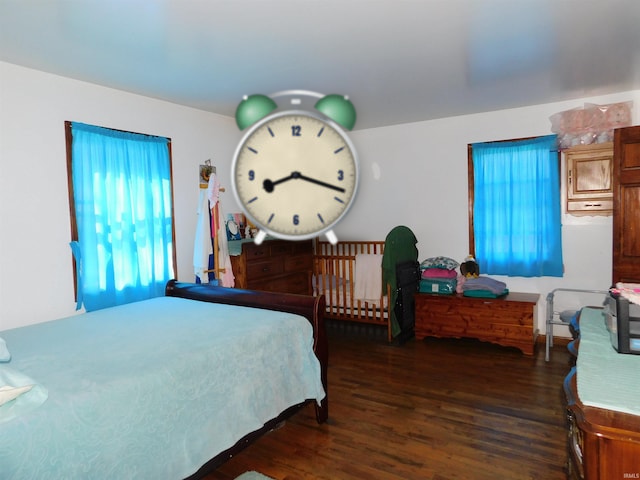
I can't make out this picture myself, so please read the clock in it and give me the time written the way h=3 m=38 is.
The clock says h=8 m=18
